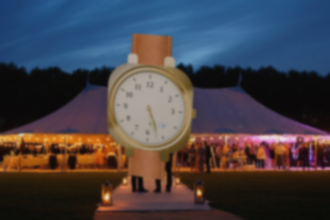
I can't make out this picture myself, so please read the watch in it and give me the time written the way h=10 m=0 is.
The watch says h=5 m=27
